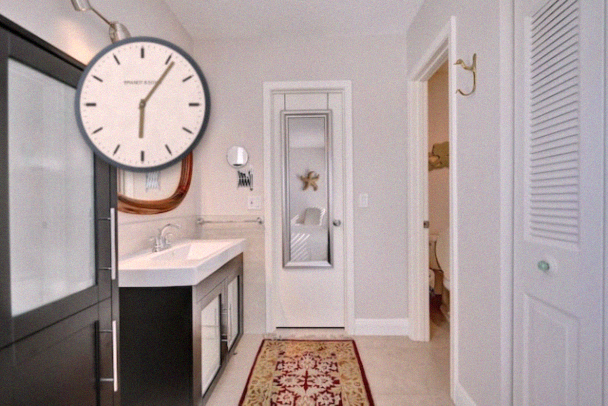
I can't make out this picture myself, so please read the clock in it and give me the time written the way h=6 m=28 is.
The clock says h=6 m=6
